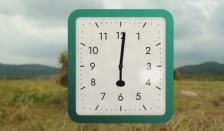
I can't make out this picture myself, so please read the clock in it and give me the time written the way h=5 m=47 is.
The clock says h=6 m=1
